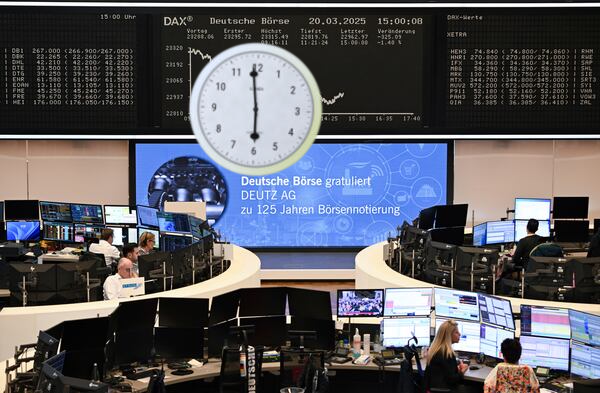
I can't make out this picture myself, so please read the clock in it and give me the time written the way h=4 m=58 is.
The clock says h=5 m=59
